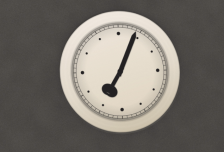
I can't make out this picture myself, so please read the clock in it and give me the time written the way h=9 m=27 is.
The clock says h=7 m=4
